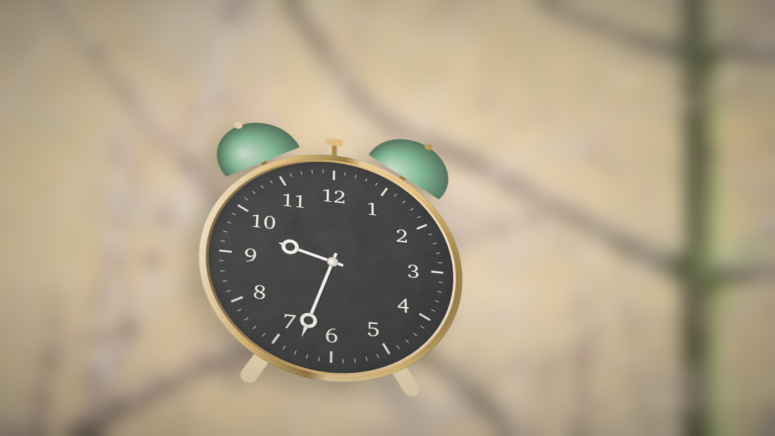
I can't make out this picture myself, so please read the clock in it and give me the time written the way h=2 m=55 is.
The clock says h=9 m=33
